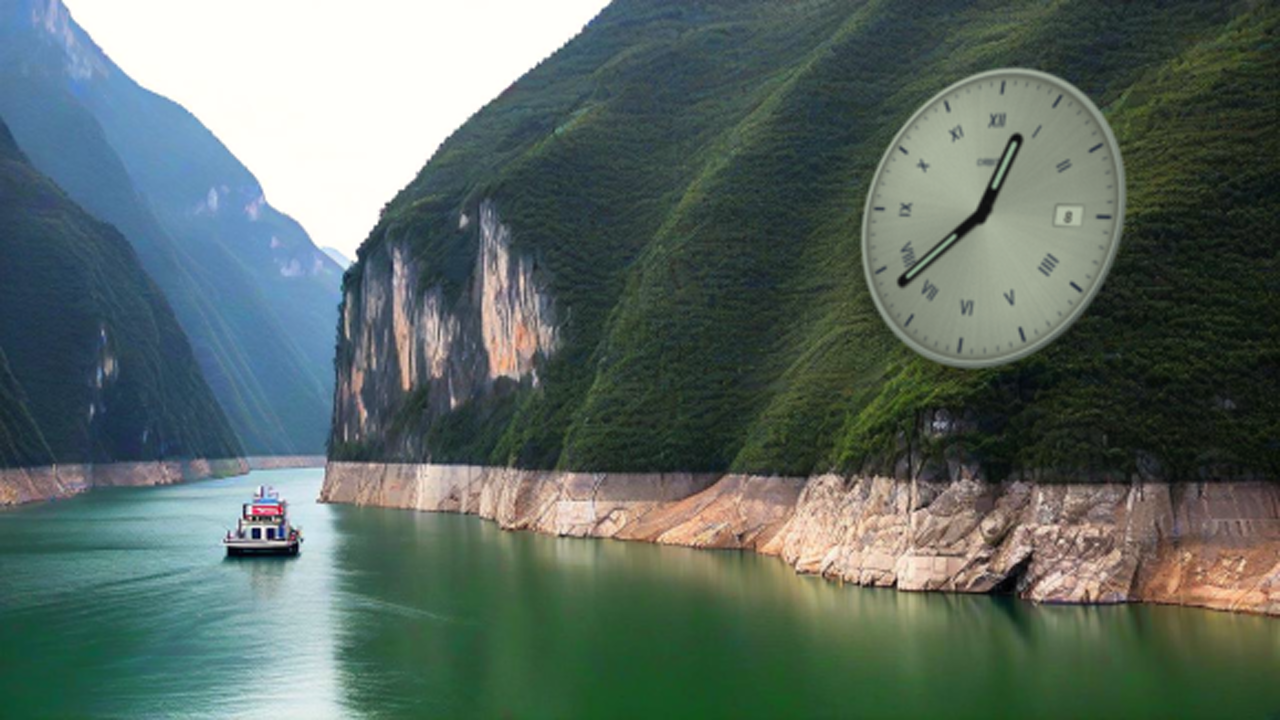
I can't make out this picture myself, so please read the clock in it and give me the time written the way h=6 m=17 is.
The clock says h=12 m=38
